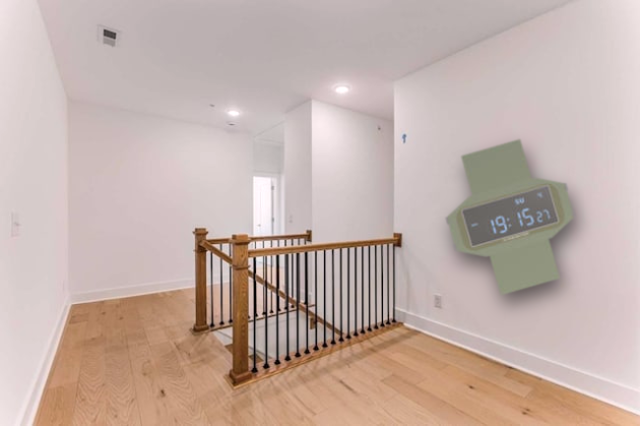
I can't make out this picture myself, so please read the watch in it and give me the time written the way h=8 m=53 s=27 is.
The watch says h=19 m=15 s=27
